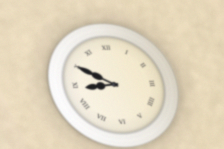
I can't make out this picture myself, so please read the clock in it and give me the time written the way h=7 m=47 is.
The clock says h=8 m=50
